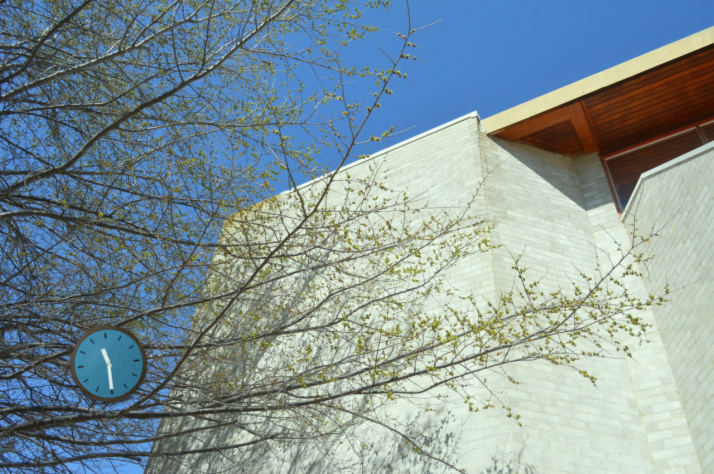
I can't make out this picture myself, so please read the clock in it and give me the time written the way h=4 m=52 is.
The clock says h=11 m=30
